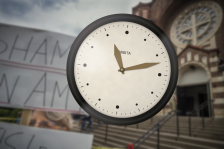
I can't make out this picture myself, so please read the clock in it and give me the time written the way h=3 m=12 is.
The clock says h=11 m=12
